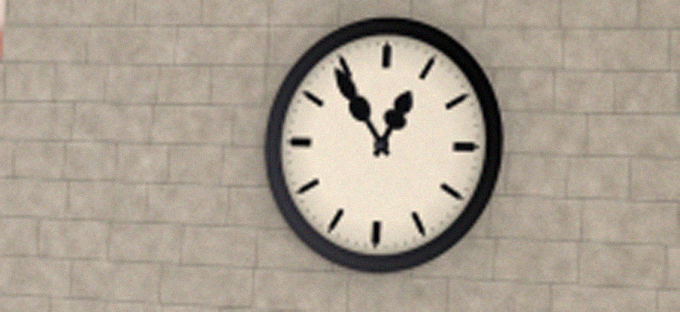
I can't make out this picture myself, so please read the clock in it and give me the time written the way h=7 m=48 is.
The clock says h=12 m=54
